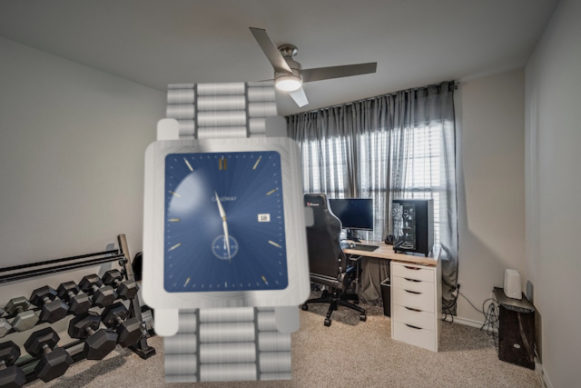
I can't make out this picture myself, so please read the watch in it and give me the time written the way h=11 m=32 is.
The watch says h=11 m=29
